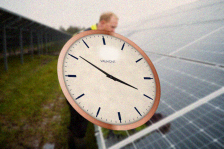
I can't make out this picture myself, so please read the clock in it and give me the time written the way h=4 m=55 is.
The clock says h=3 m=51
